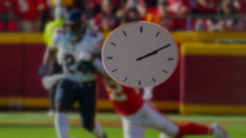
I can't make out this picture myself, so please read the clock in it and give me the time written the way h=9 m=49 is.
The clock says h=2 m=10
